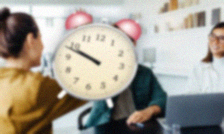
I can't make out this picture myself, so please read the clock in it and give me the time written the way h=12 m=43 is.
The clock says h=9 m=48
